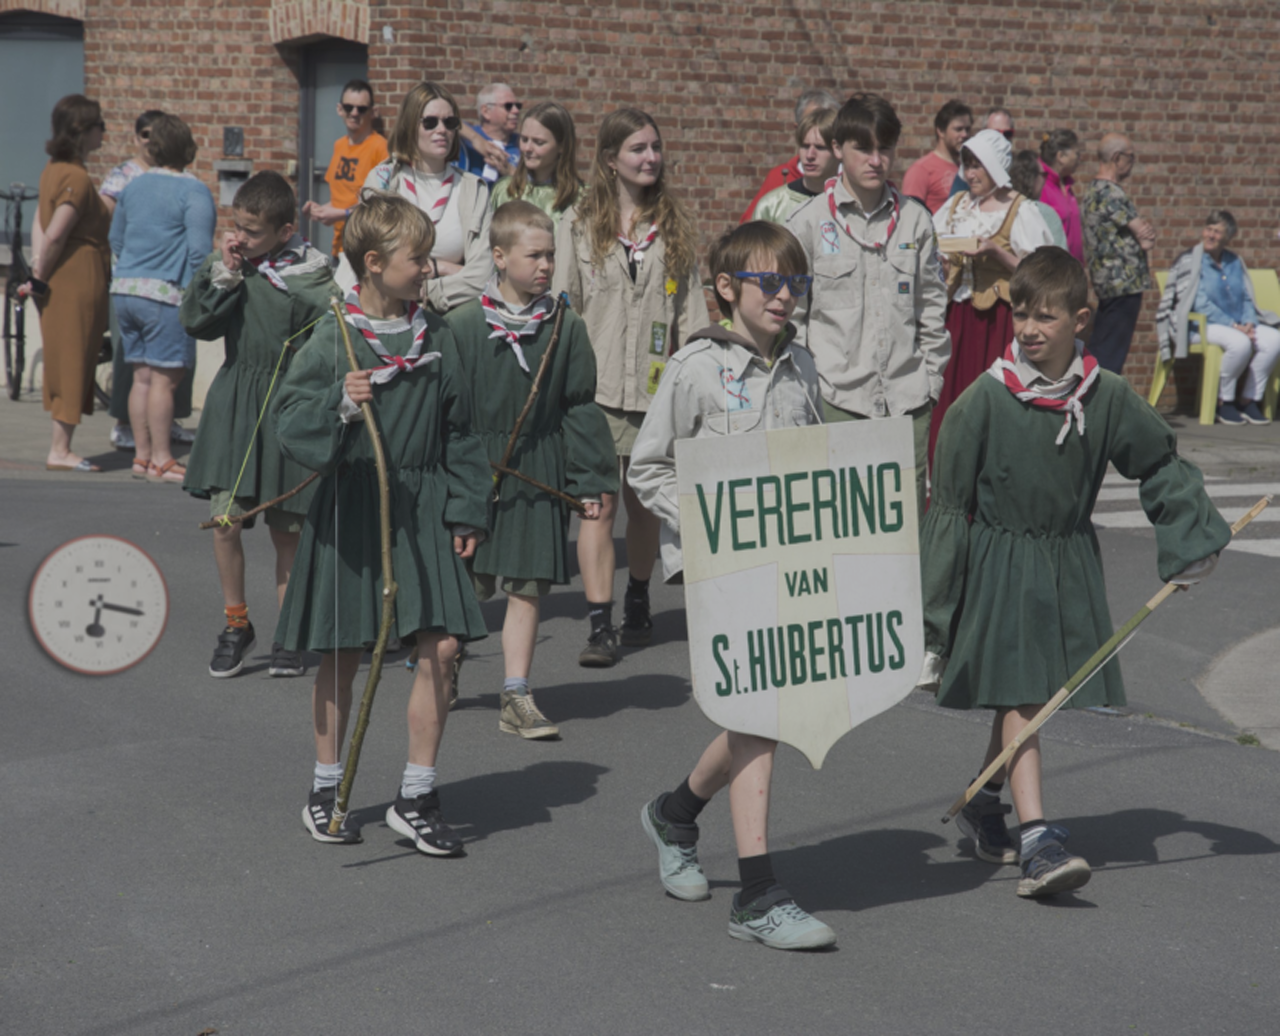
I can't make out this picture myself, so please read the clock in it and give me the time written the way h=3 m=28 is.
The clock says h=6 m=17
